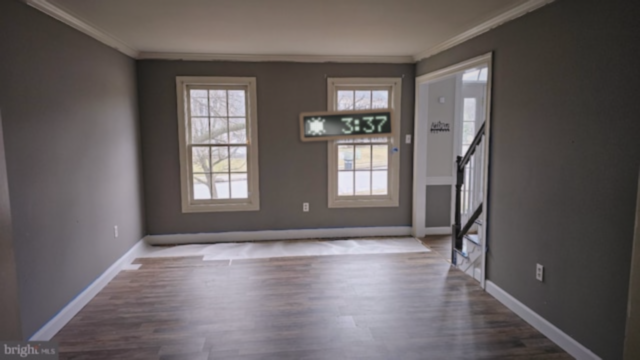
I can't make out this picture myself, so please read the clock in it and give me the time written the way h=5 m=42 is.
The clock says h=3 m=37
